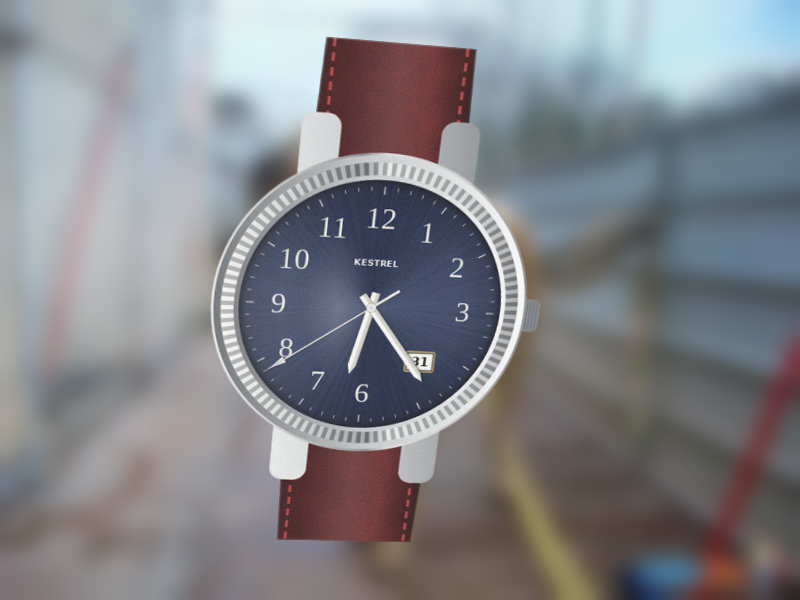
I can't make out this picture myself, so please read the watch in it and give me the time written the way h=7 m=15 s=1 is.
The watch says h=6 m=23 s=39
